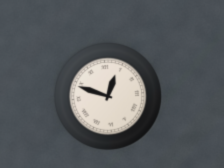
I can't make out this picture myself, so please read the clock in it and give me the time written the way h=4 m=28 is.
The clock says h=12 m=49
